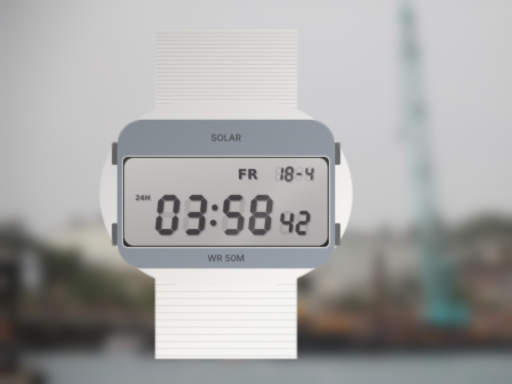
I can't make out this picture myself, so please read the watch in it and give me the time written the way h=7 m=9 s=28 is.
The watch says h=3 m=58 s=42
